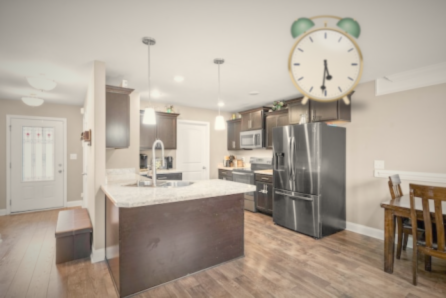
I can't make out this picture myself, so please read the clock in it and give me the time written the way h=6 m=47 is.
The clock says h=5 m=31
